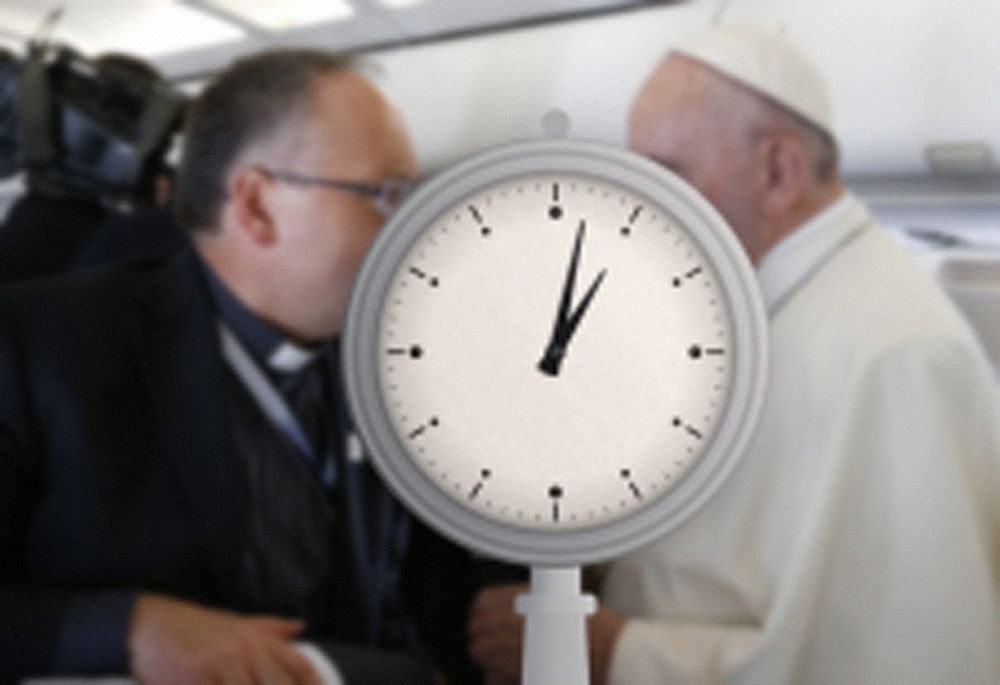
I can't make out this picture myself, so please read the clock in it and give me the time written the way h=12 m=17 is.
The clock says h=1 m=2
